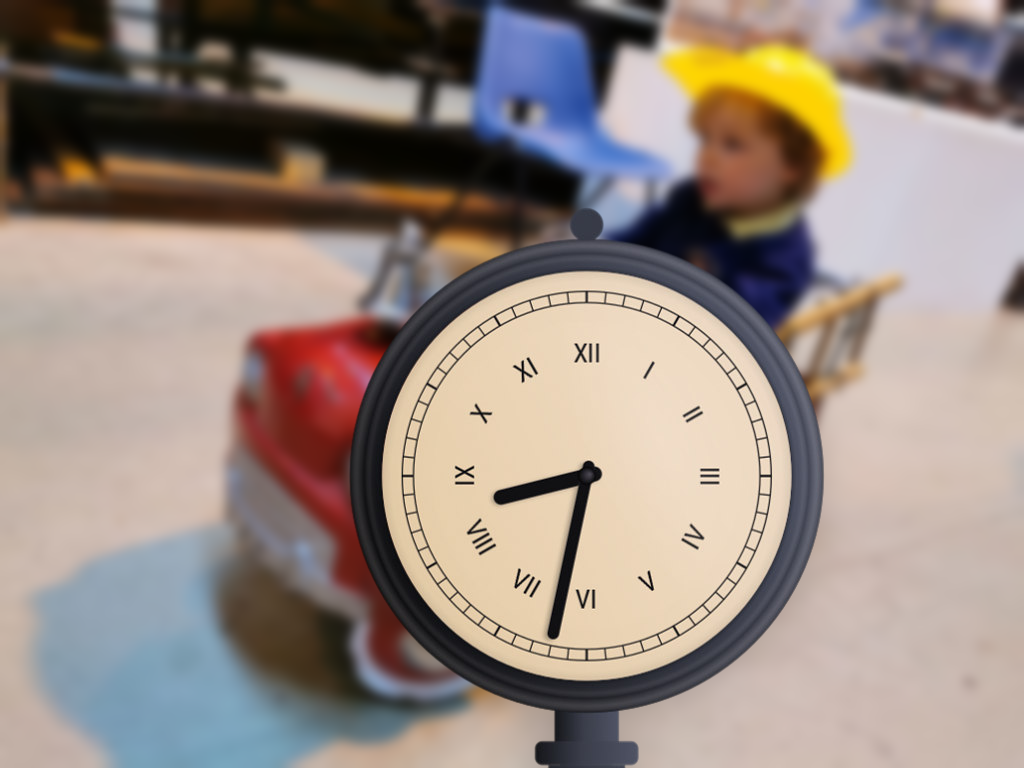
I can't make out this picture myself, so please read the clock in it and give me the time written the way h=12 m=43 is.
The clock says h=8 m=32
